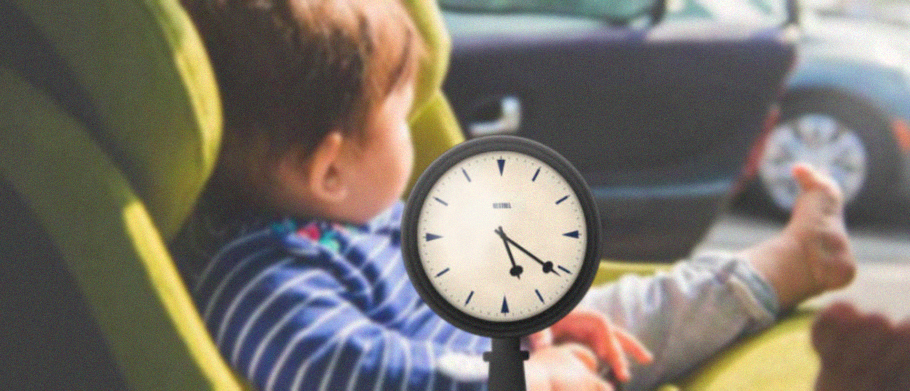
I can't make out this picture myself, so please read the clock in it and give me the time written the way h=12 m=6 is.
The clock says h=5 m=21
